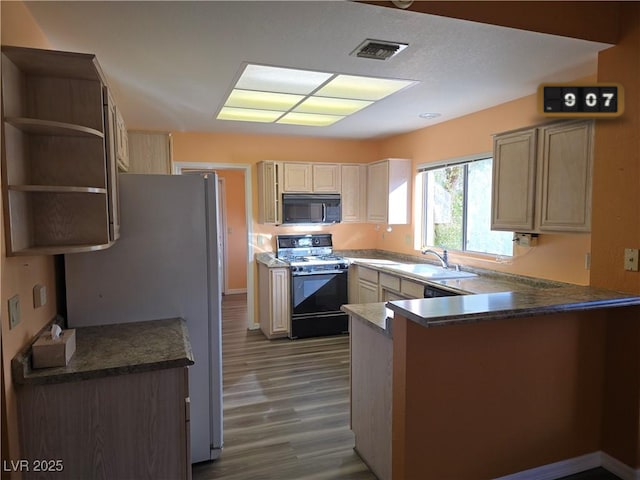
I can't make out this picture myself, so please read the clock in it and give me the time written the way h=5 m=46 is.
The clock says h=9 m=7
